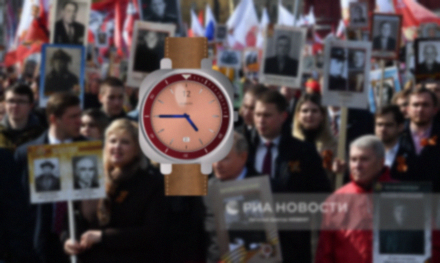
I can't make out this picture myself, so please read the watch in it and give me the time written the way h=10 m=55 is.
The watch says h=4 m=45
